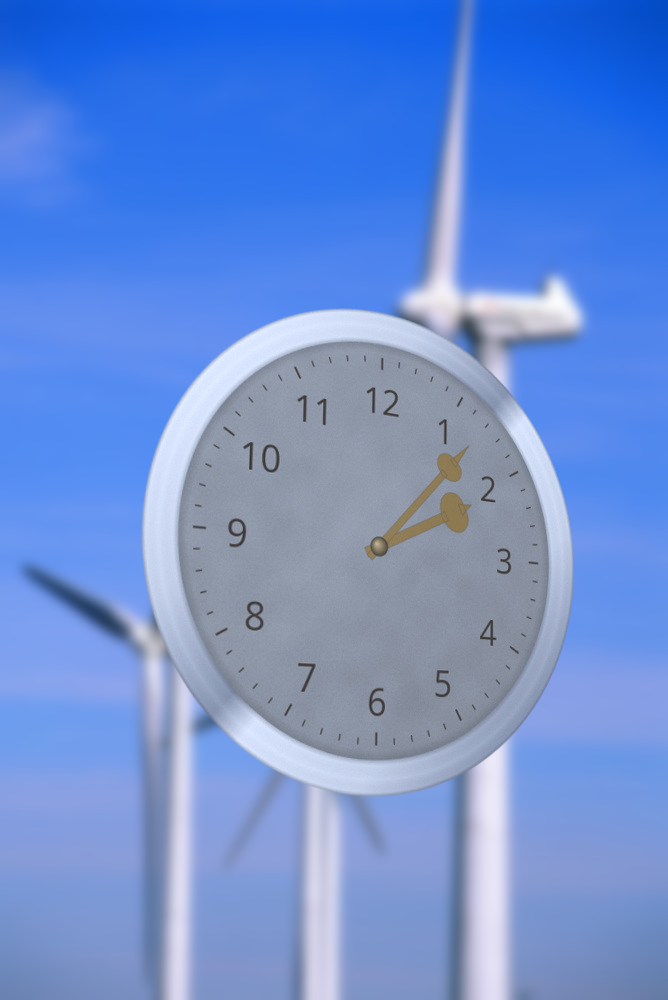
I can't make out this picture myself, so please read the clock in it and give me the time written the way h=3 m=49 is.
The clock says h=2 m=7
